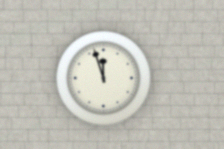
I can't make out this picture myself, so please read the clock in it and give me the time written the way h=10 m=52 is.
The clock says h=11 m=57
